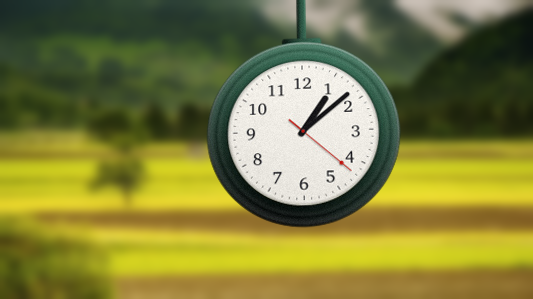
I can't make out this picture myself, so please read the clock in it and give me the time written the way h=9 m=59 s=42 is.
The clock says h=1 m=8 s=22
